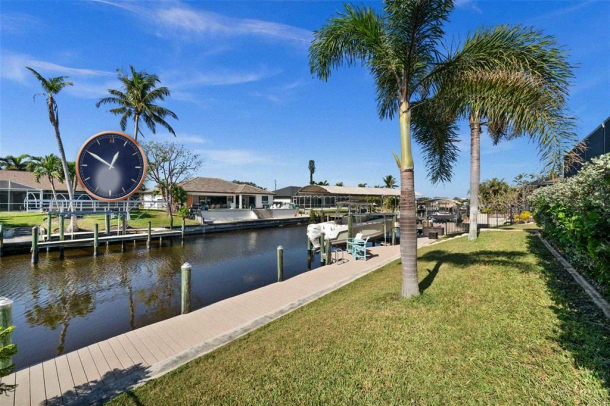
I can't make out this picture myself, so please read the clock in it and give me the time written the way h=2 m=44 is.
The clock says h=12 m=50
